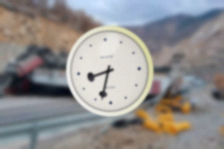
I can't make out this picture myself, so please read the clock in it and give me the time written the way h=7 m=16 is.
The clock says h=8 m=33
